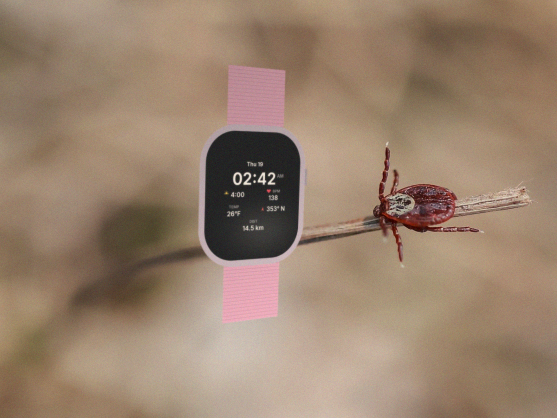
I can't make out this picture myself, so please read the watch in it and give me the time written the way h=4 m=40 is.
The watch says h=2 m=42
